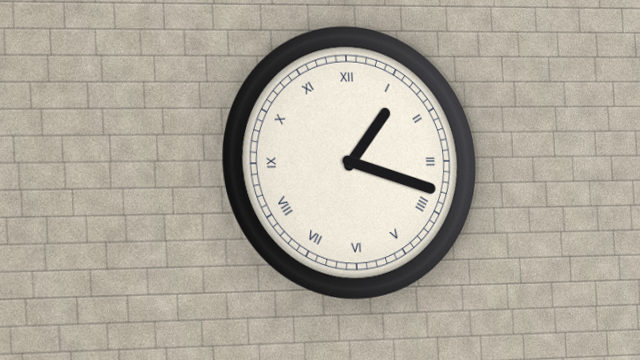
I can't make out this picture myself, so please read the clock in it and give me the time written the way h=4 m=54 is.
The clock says h=1 m=18
